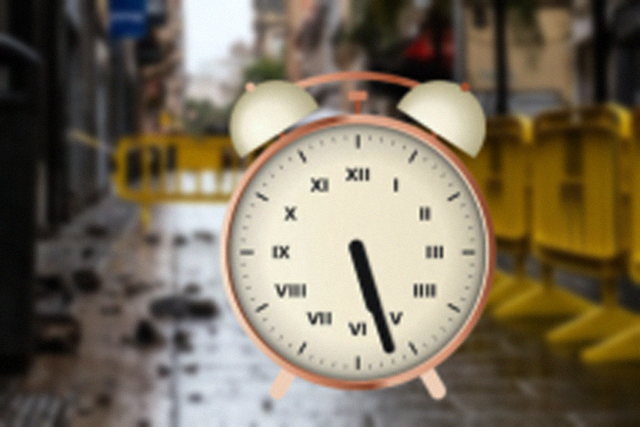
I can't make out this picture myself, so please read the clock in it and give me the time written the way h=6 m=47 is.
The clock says h=5 m=27
